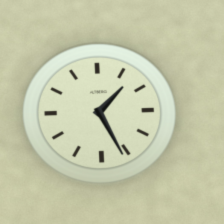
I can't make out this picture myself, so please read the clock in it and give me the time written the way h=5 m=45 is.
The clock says h=1 m=26
